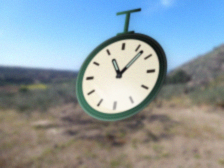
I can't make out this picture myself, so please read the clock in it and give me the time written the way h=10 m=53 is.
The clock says h=11 m=7
